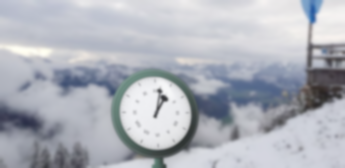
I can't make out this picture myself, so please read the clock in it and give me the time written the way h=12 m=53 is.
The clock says h=1 m=2
